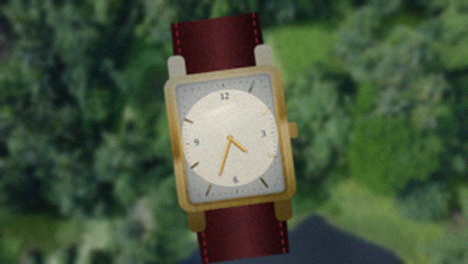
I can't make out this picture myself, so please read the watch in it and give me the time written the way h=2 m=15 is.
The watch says h=4 m=34
